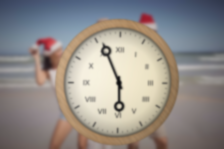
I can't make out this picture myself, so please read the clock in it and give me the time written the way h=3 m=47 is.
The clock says h=5 m=56
